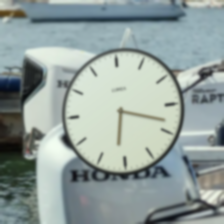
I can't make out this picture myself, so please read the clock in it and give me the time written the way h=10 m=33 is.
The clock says h=6 m=18
